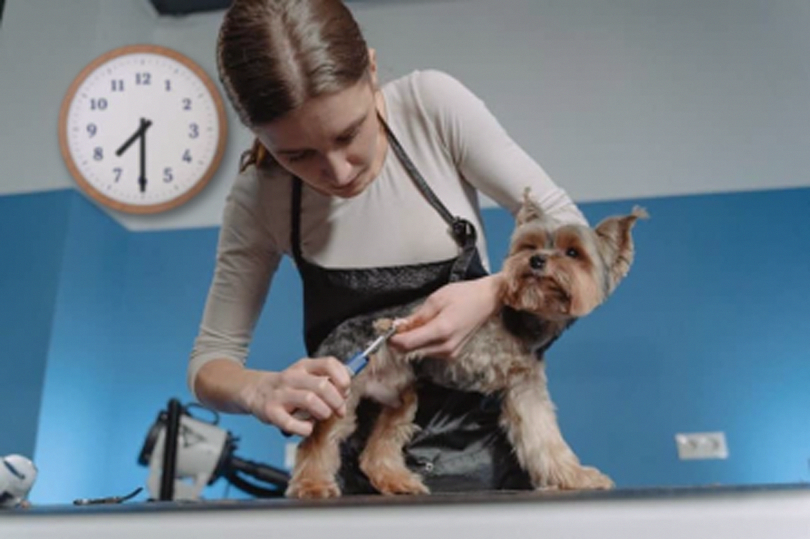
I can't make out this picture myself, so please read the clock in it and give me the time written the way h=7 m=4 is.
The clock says h=7 m=30
